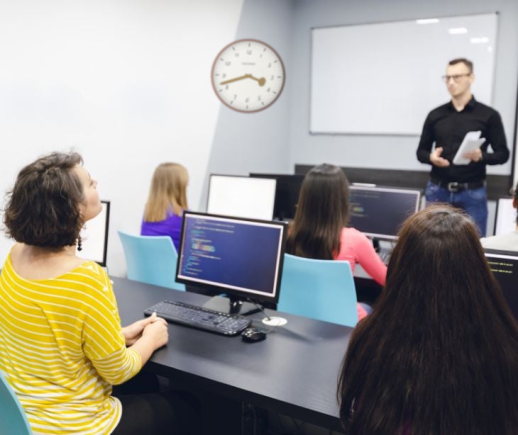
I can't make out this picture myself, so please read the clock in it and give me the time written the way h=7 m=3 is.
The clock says h=3 m=42
